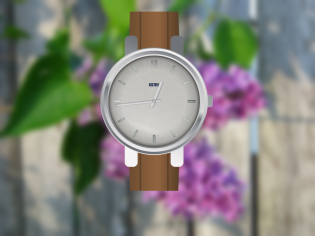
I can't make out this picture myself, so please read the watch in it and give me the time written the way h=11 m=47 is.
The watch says h=12 m=44
